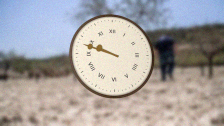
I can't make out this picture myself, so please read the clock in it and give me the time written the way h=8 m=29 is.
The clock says h=9 m=48
